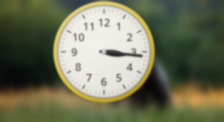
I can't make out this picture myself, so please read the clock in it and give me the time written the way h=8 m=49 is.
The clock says h=3 m=16
